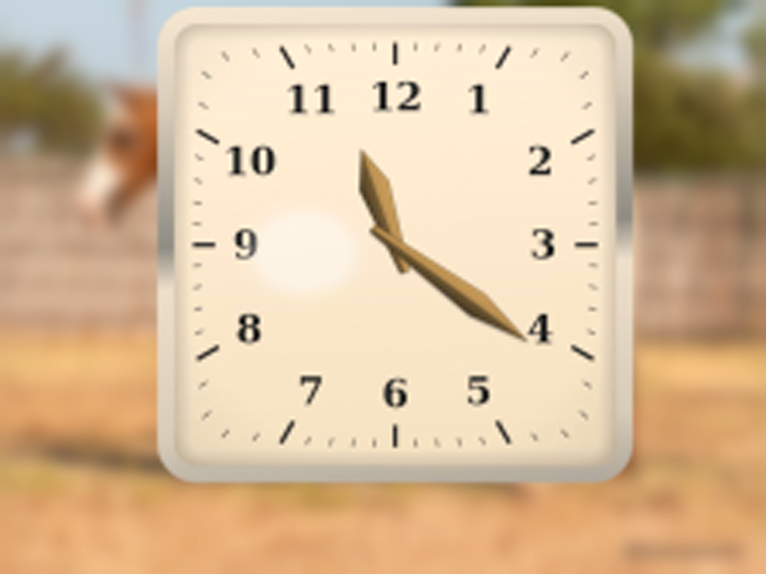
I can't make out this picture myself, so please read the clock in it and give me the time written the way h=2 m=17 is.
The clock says h=11 m=21
